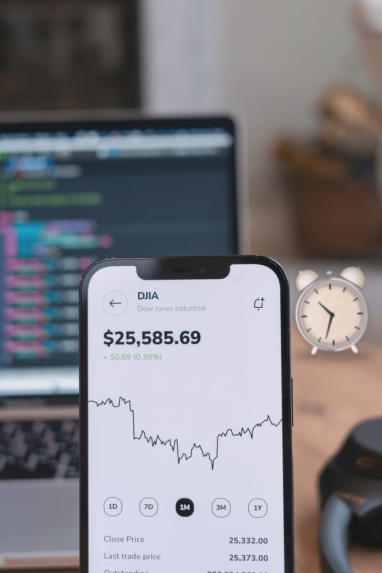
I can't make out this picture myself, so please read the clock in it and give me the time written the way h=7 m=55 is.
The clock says h=10 m=33
